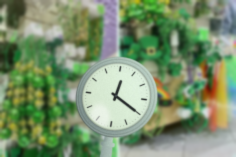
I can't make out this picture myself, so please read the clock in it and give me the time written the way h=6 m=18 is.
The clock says h=12 m=20
